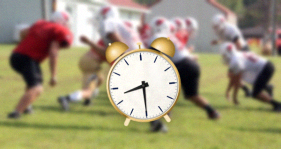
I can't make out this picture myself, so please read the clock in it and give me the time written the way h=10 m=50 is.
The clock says h=8 m=30
